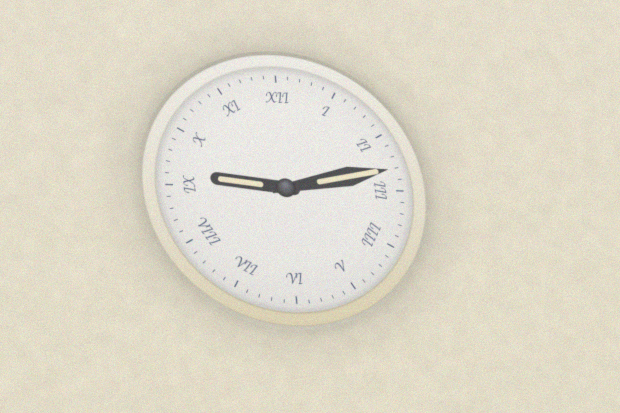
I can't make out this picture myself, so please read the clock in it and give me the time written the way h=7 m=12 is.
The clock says h=9 m=13
